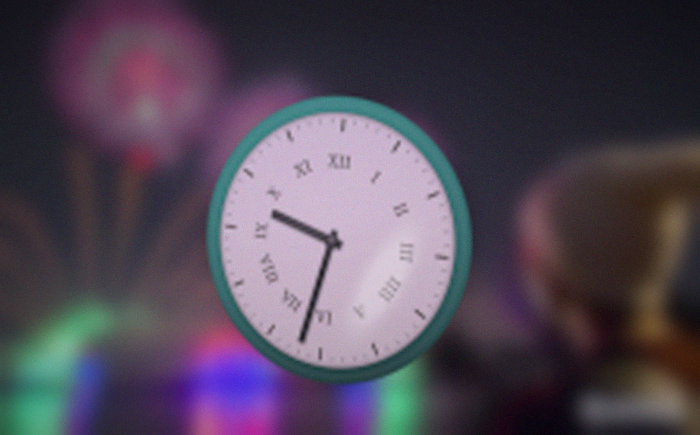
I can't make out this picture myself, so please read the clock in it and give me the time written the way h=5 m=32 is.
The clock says h=9 m=32
